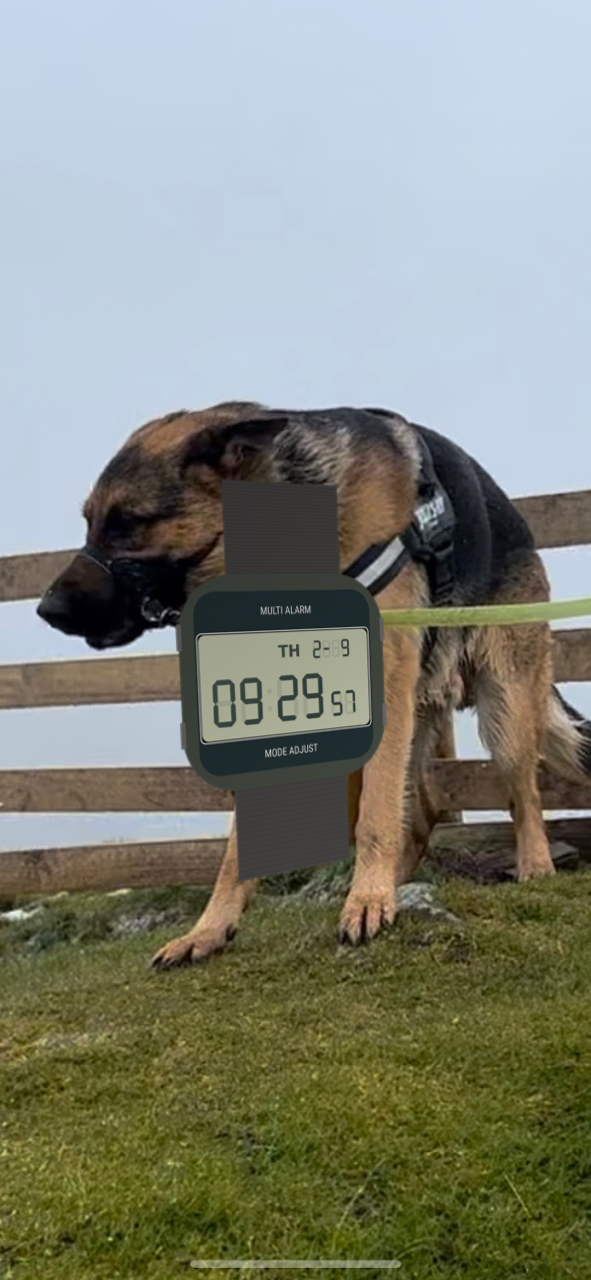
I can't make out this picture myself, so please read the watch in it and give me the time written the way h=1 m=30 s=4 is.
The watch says h=9 m=29 s=57
